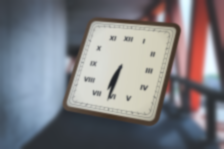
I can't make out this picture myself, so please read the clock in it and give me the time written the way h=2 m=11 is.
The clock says h=6 m=31
